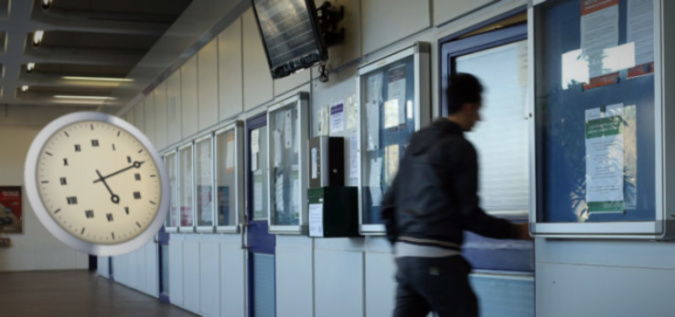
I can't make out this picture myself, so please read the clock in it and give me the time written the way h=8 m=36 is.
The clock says h=5 m=12
